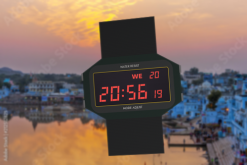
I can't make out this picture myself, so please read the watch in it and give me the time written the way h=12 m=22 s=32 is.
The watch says h=20 m=56 s=19
